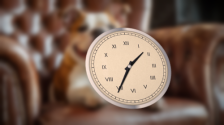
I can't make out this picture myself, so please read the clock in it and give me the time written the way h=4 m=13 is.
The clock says h=1 m=35
